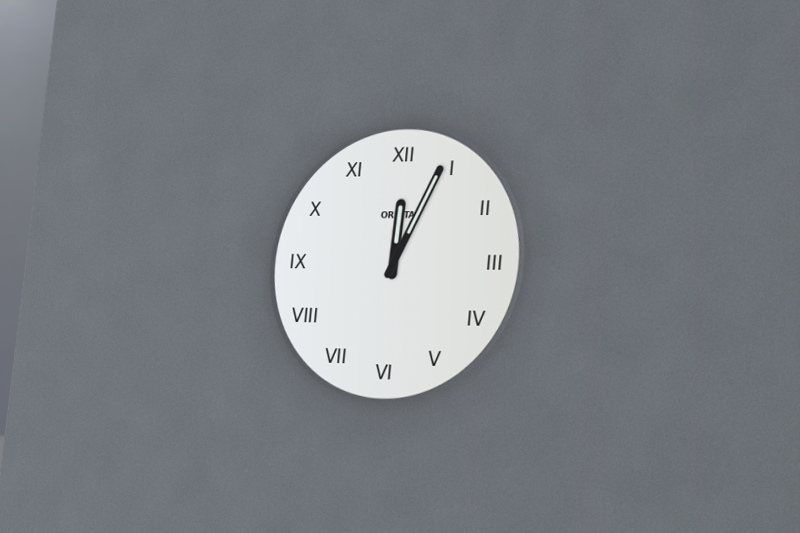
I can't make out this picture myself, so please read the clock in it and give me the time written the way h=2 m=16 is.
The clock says h=12 m=4
